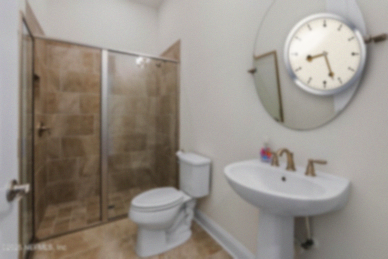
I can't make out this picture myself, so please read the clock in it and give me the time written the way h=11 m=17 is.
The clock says h=8 m=27
